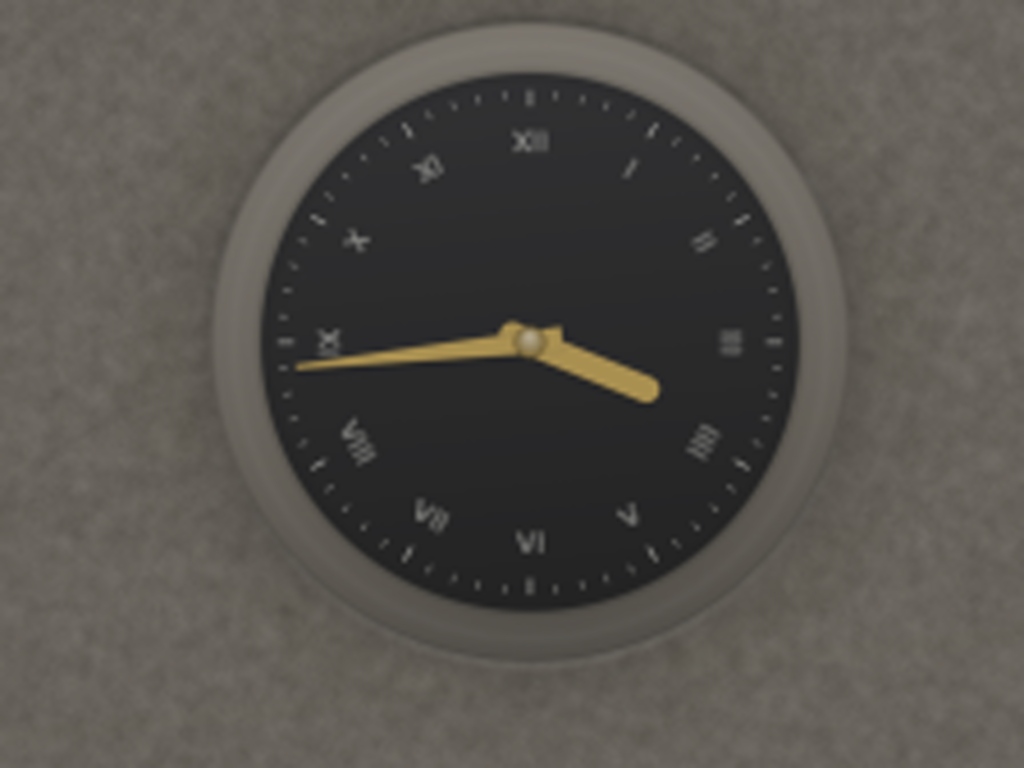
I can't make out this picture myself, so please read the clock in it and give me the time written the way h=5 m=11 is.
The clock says h=3 m=44
